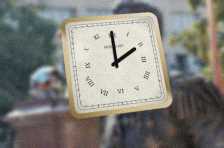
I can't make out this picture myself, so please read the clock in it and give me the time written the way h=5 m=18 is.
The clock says h=2 m=0
